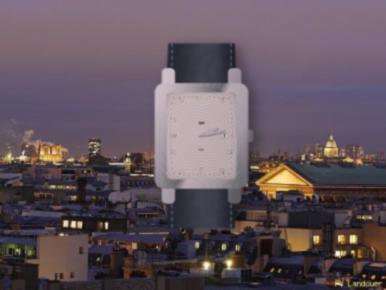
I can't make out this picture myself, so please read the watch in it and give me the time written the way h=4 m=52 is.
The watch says h=2 m=13
